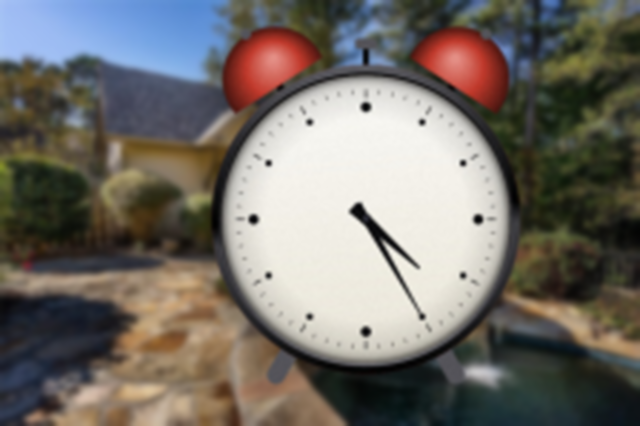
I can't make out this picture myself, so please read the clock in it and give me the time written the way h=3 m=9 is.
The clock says h=4 m=25
